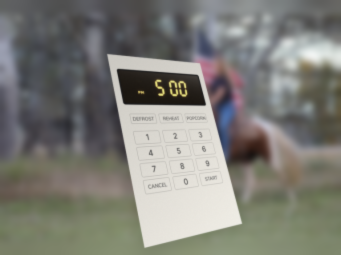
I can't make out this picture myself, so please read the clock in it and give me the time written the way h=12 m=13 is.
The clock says h=5 m=0
